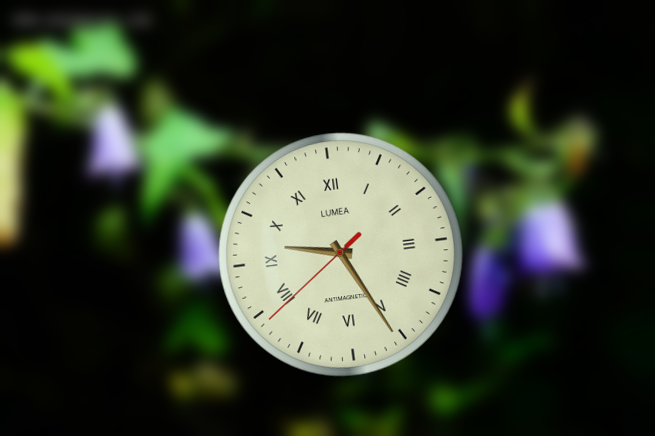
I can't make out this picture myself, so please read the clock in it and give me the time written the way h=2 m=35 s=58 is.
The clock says h=9 m=25 s=39
